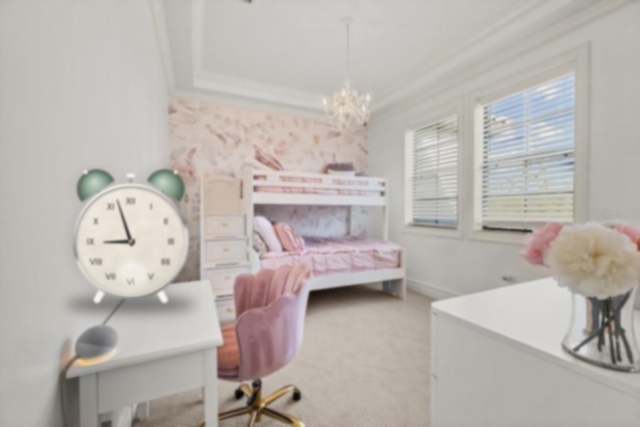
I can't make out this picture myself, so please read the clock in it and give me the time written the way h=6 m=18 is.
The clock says h=8 m=57
